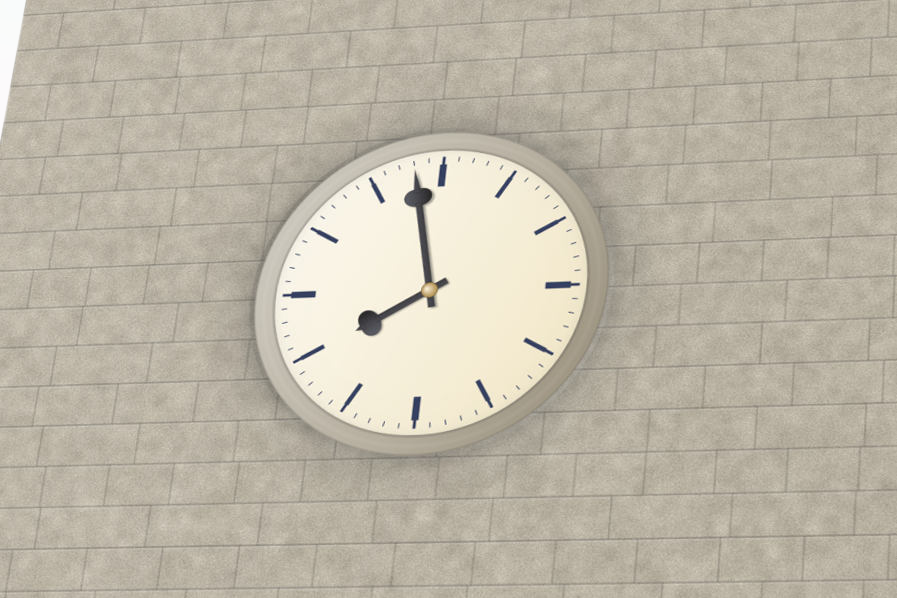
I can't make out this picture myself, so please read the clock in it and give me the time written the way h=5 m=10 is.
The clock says h=7 m=58
